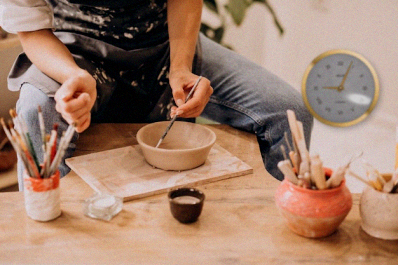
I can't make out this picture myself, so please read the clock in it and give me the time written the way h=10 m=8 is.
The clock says h=9 m=4
